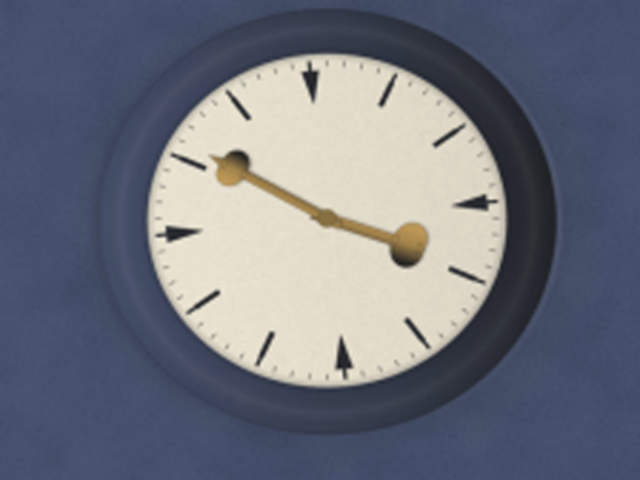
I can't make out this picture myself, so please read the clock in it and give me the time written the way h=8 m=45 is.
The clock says h=3 m=51
